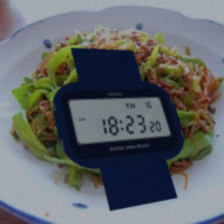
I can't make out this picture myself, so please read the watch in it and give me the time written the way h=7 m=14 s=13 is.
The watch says h=18 m=23 s=20
